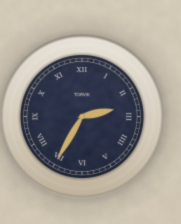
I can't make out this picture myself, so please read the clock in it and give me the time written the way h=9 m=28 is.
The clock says h=2 m=35
